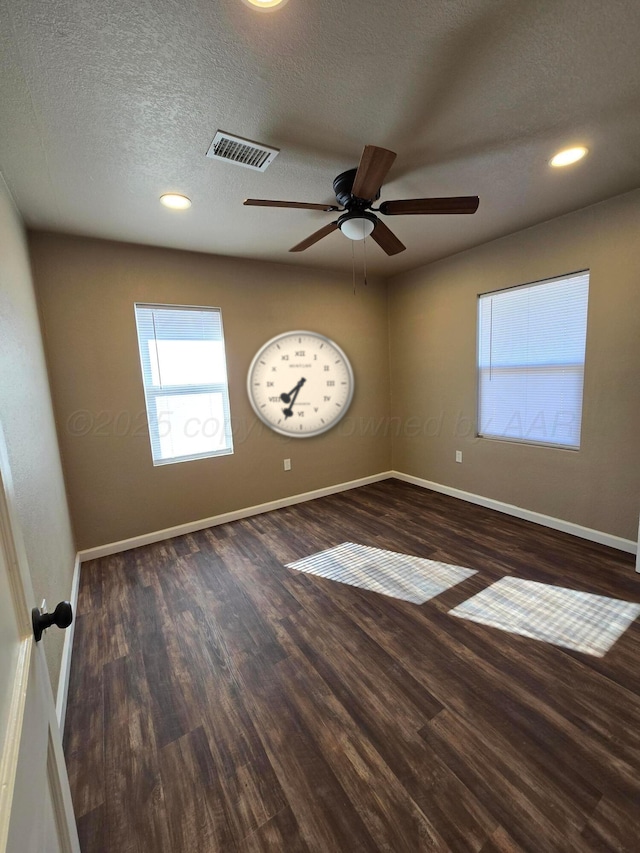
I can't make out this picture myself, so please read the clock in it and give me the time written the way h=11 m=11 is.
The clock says h=7 m=34
